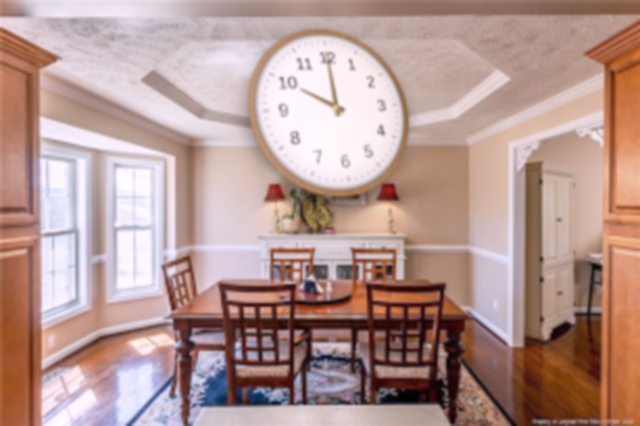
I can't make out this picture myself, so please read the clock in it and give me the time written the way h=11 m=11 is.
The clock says h=10 m=0
